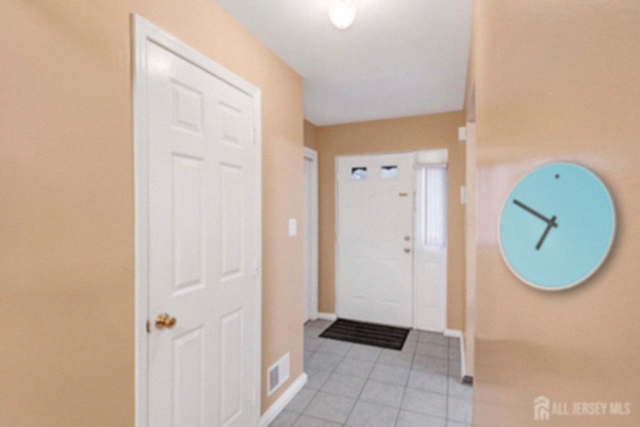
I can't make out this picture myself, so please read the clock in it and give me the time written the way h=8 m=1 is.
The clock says h=6 m=49
